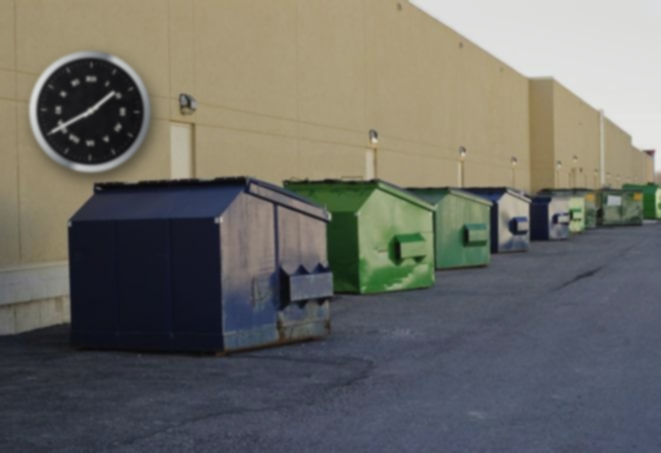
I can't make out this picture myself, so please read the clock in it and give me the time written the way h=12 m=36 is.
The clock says h=1 m=40
